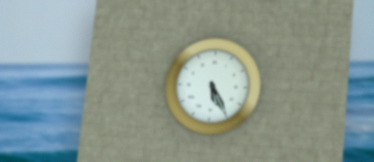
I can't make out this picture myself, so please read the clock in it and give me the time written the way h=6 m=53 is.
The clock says h=5 m=25
